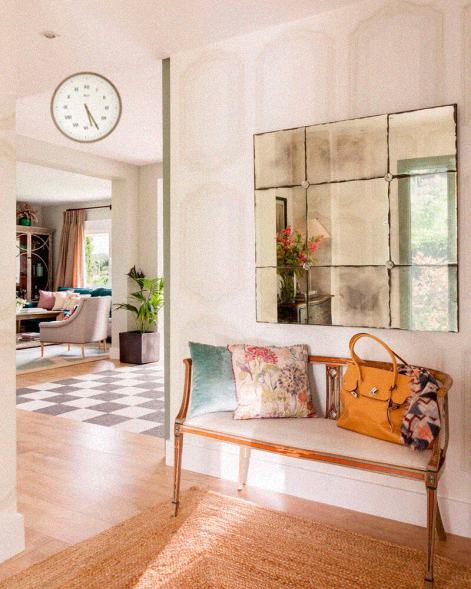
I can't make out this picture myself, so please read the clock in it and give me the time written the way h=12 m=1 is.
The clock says h=5 m=25
